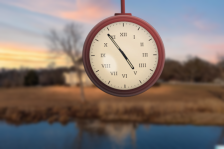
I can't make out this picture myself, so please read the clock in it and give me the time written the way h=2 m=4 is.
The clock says h=4 m=54
